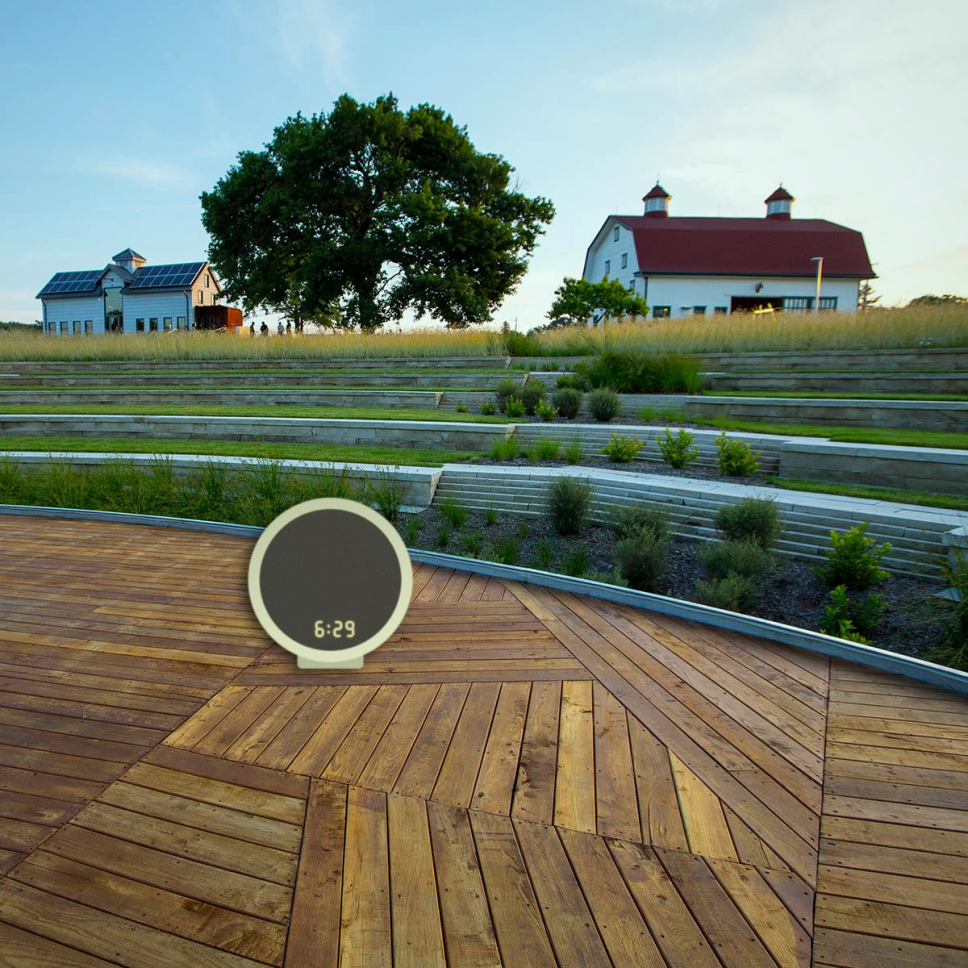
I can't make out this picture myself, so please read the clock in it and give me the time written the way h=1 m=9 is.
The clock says h=6 m=29
